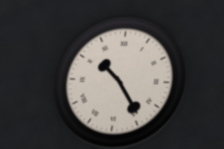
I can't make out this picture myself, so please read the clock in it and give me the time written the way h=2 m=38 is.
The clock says h=10 m=24
